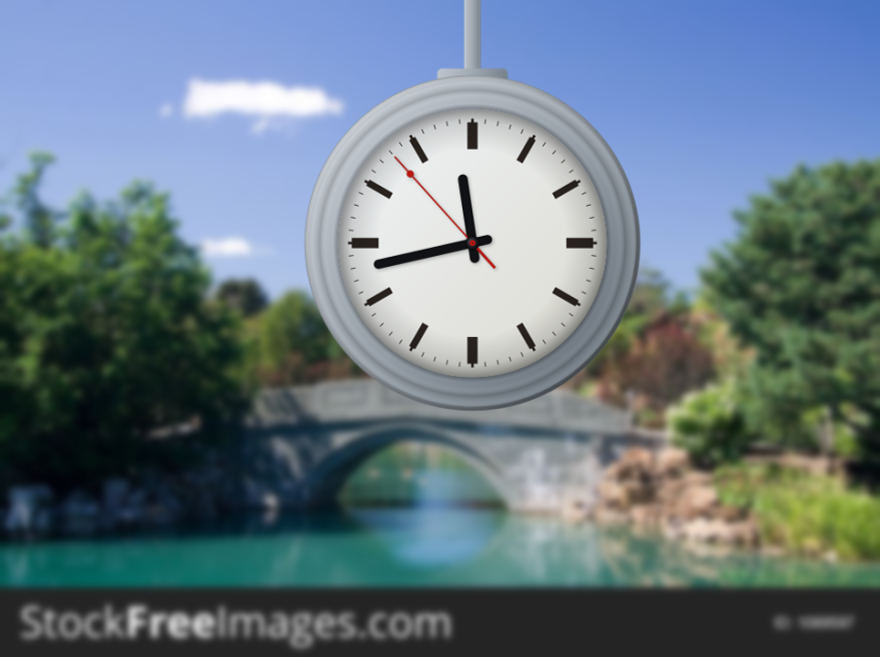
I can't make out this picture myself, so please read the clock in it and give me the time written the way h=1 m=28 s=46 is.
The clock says h=11 m=42 s=53
